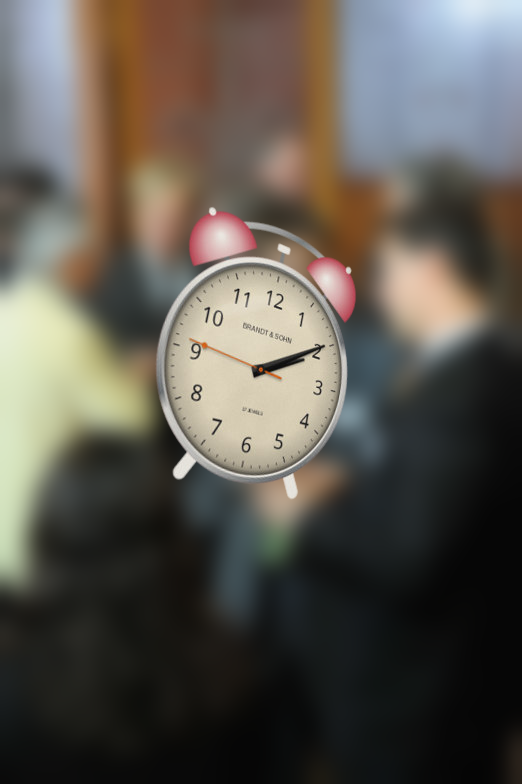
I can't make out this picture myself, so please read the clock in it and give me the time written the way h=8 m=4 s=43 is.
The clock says h=2 m=9 s=46
